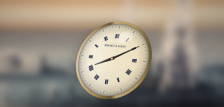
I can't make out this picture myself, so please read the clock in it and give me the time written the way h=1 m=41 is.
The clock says h=8 m=10
